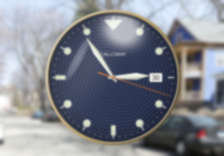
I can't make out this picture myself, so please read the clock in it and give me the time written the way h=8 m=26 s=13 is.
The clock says h=2 m=54 s=18
